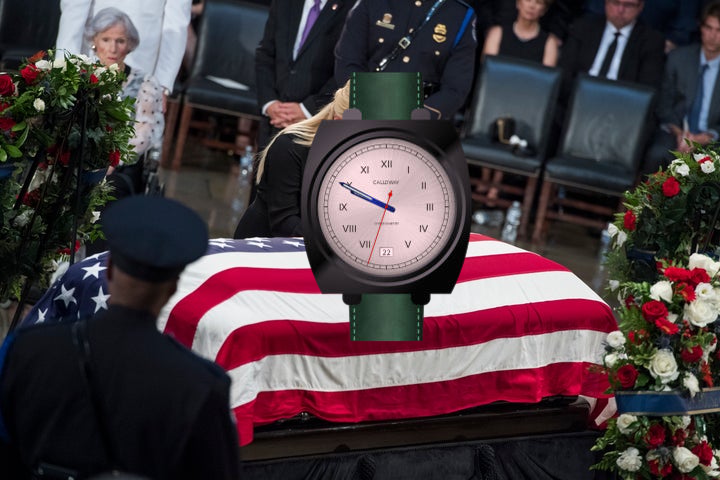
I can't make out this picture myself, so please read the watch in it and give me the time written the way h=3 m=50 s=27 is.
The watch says h=9 m=49 s=33
